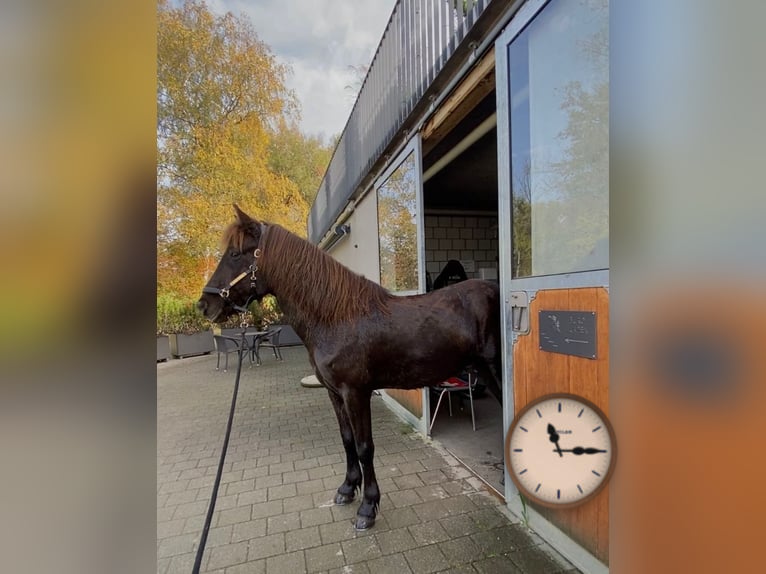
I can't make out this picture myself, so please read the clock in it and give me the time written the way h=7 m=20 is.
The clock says h=11 m=15
